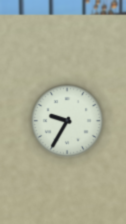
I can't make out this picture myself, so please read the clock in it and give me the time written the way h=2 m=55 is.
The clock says h=9 m=35
